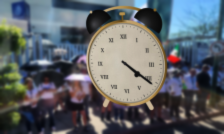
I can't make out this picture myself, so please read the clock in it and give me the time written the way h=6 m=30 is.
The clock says h=4 m=21
